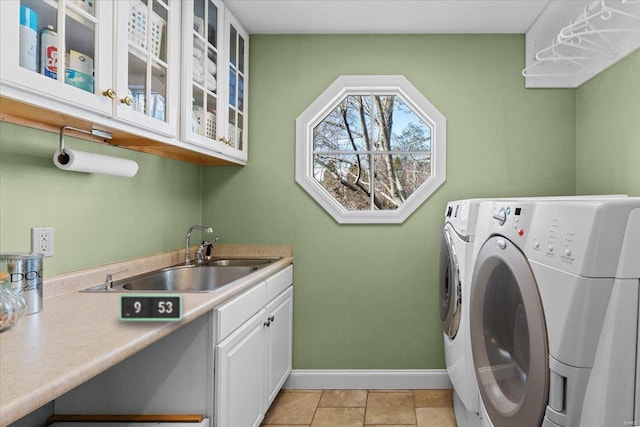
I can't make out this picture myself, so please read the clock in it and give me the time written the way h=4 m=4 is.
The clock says h=9 m=53
